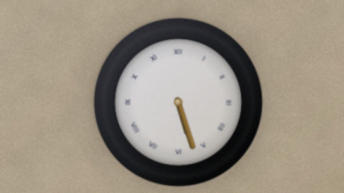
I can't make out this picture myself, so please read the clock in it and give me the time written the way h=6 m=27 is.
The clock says h=5 m=27
